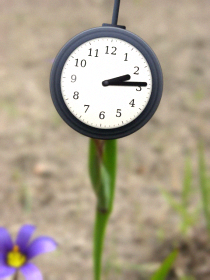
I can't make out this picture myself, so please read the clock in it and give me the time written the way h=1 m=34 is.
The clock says h=2 m=14
